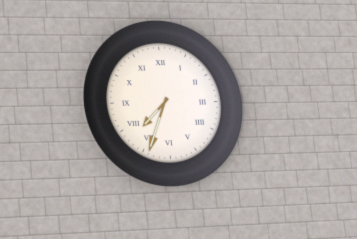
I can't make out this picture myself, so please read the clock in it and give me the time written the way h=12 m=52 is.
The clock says h=7 m=34
